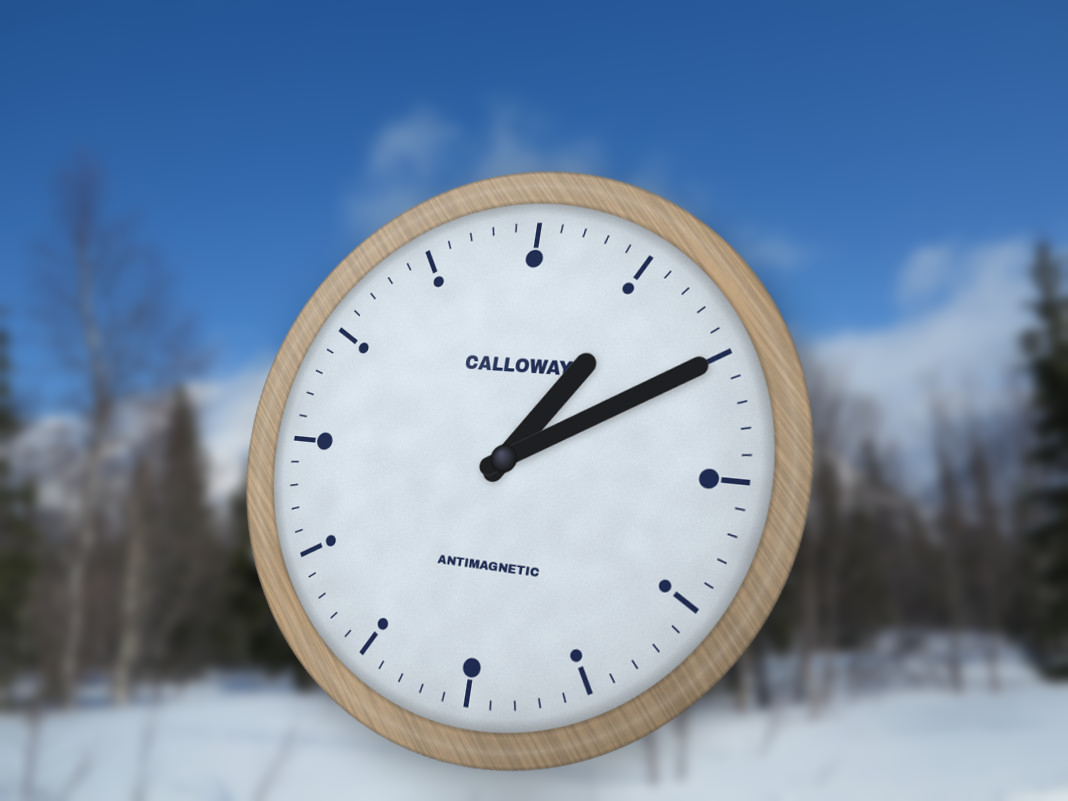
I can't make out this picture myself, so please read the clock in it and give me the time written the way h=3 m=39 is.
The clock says h=1 m=10
